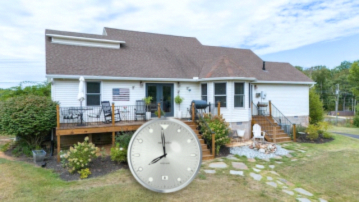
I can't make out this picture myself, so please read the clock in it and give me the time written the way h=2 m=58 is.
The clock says h=7 m=59
